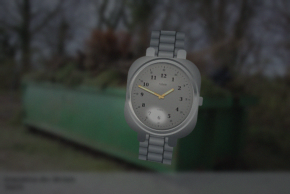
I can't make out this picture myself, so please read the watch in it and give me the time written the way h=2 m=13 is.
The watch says h=1 m=48
